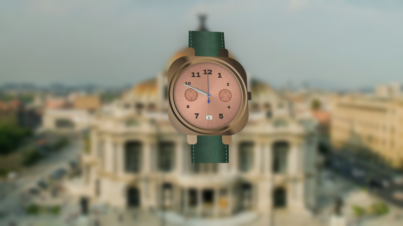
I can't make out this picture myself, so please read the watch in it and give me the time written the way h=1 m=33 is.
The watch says h=9 m=49
